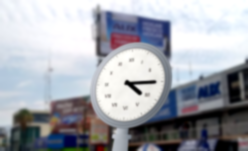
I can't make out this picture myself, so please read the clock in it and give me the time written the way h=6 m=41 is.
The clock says h=4 m=15
